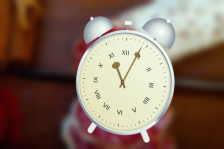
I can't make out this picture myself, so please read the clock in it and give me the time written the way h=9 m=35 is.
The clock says h=11 m=4
